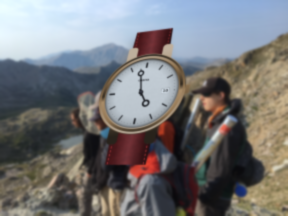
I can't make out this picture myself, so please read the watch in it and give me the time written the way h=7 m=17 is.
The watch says h=4 m=58
